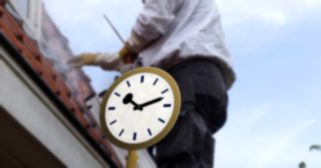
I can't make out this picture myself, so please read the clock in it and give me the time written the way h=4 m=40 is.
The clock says h=10 m=12
